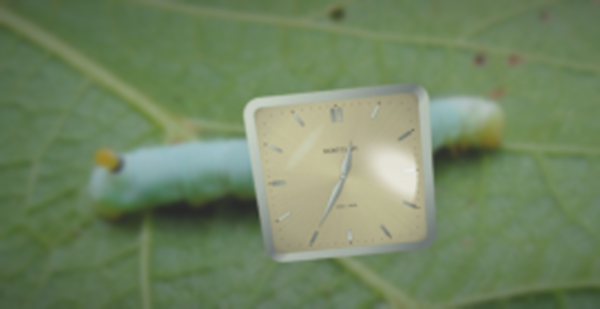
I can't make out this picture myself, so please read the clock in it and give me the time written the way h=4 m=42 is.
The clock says h=12 m=35
